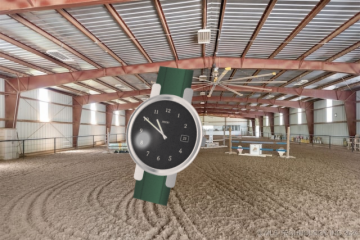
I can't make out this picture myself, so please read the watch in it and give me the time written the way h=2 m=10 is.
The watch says h=10 m=50
